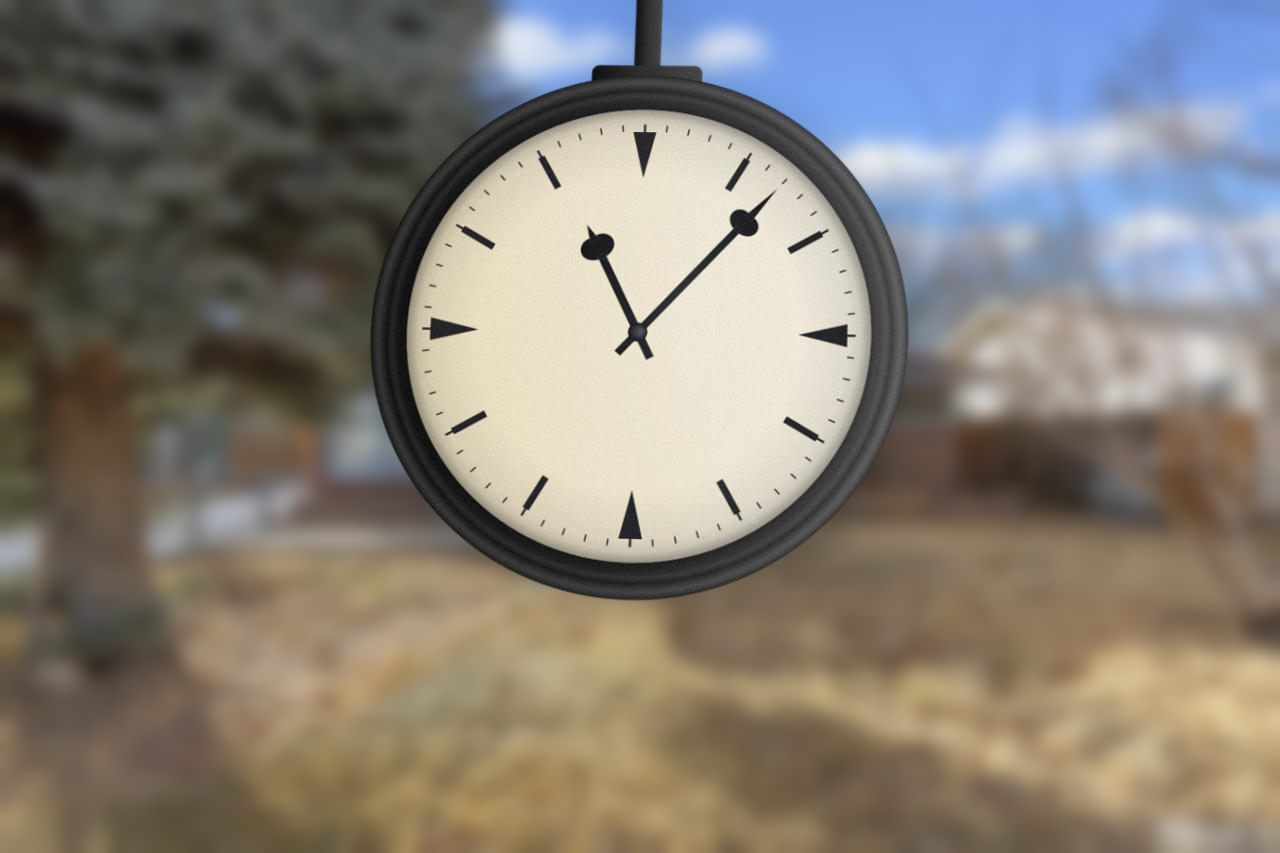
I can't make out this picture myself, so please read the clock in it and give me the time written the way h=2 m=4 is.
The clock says h=11 m=7
